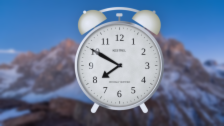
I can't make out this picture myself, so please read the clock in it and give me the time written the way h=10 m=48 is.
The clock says h=7 m=50
